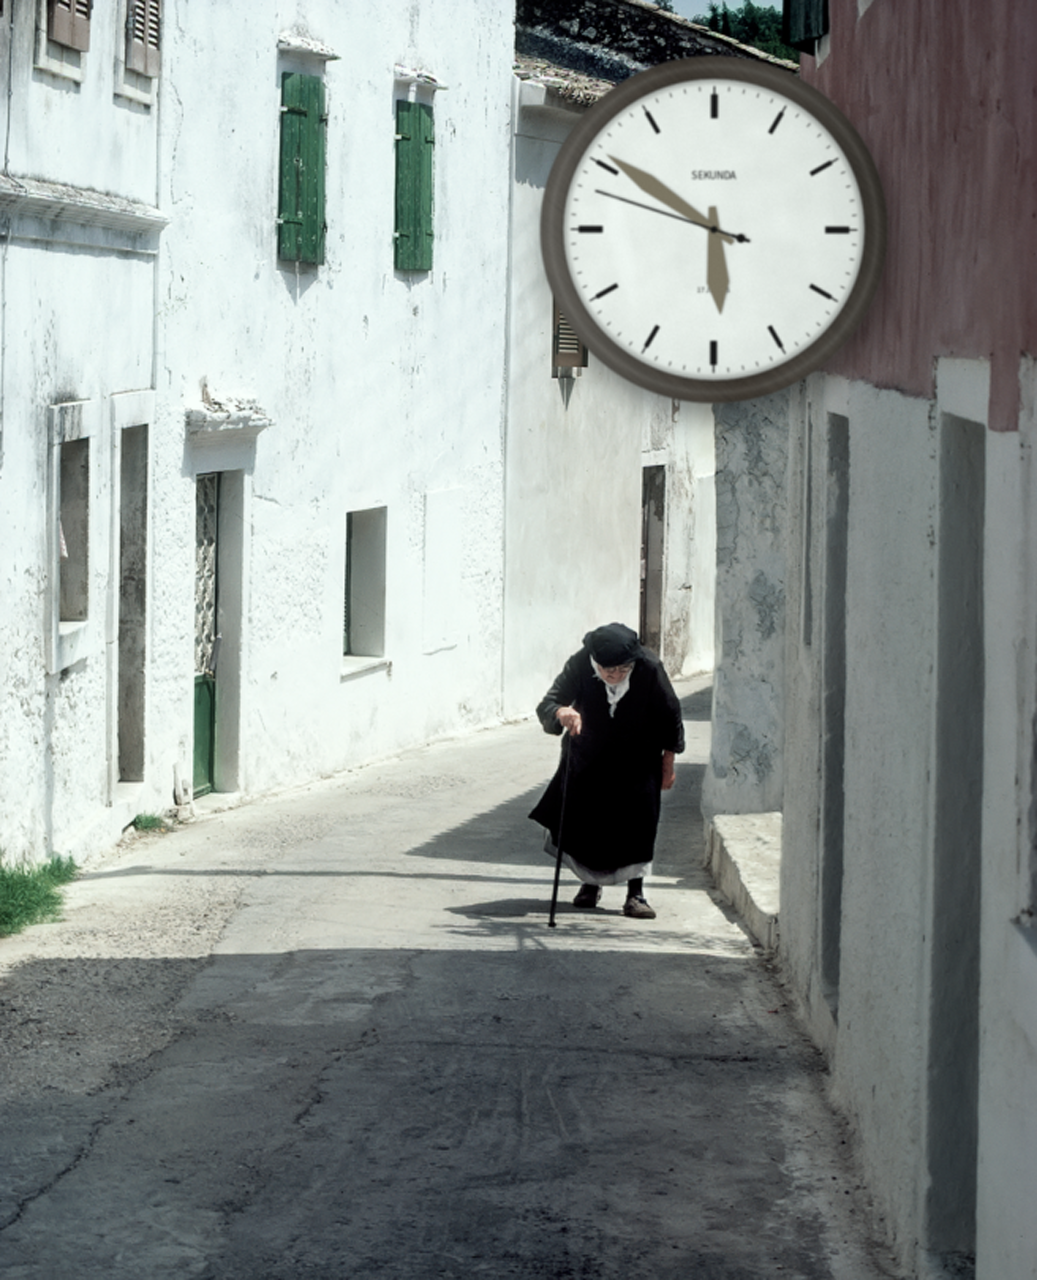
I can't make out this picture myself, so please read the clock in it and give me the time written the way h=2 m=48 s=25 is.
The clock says h=5 m=50 s=48
